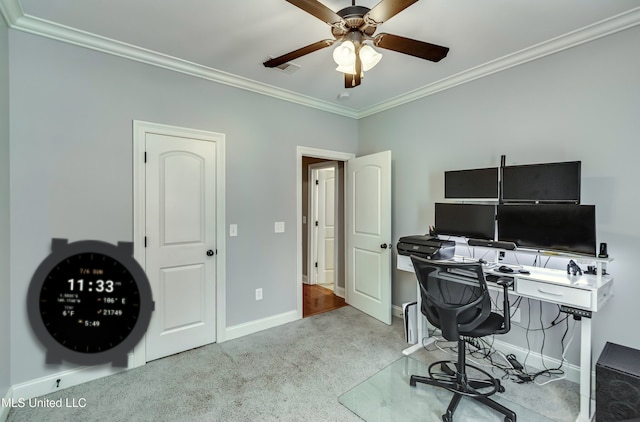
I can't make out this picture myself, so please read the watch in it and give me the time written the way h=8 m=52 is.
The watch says h=11 m=33
